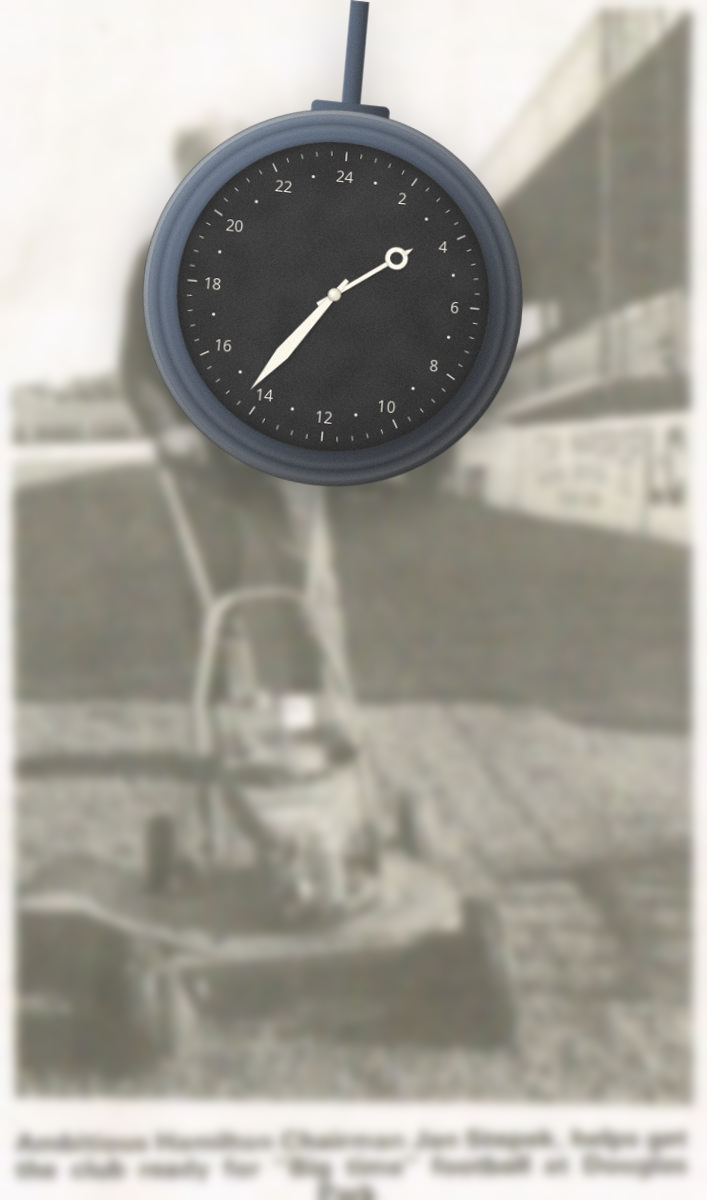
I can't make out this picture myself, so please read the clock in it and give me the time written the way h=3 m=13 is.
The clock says h=3 m=36
